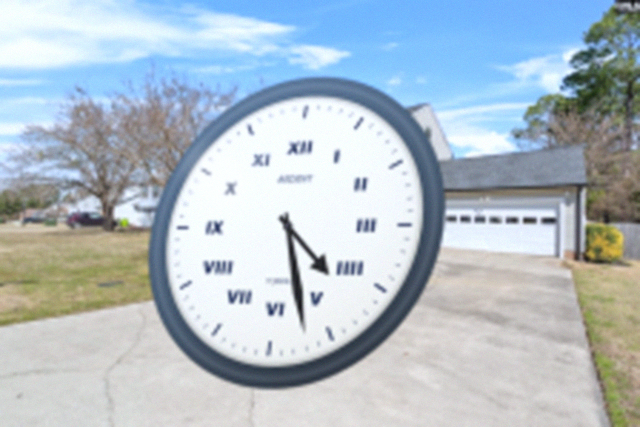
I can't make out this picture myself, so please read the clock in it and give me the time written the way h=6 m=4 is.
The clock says h=4 m=27
